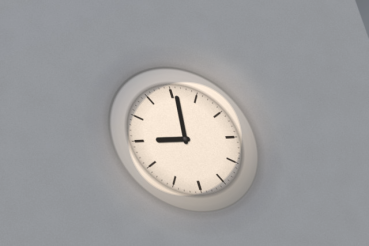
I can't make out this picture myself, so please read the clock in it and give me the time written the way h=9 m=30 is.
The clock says h=9 m=1
